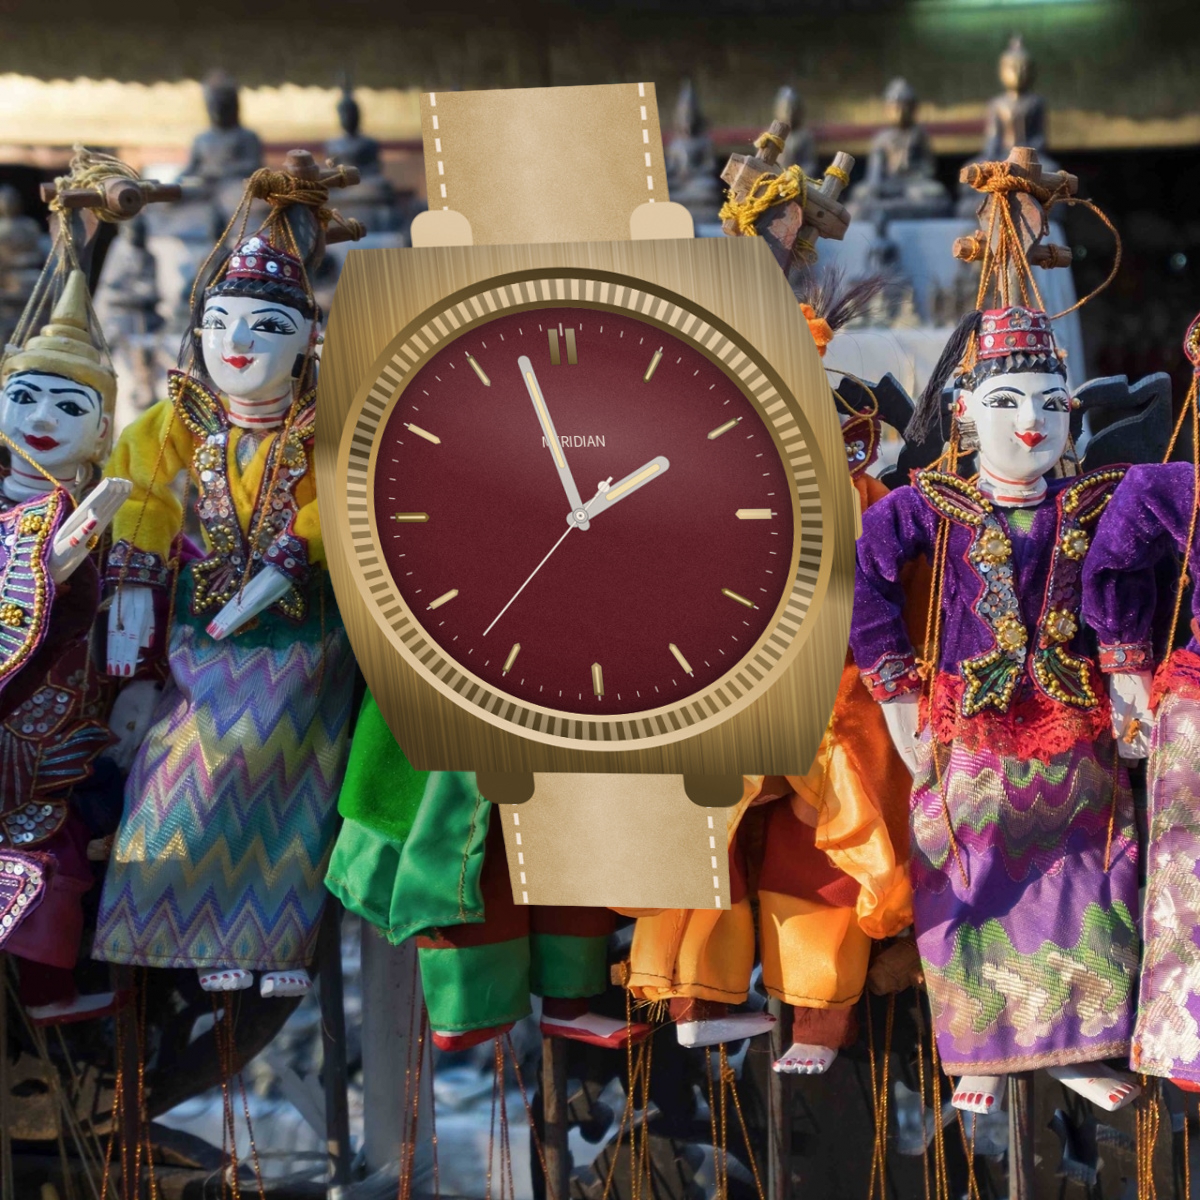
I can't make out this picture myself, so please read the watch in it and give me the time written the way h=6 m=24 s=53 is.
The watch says h=1 m=57 s=37
